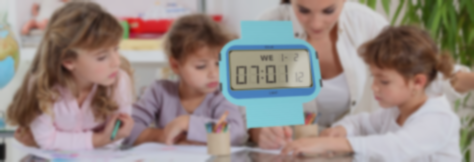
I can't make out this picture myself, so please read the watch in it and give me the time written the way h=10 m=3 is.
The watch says h=7 m=1
